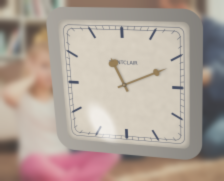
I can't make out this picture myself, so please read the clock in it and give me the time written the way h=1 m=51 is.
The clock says h=11 m=11
